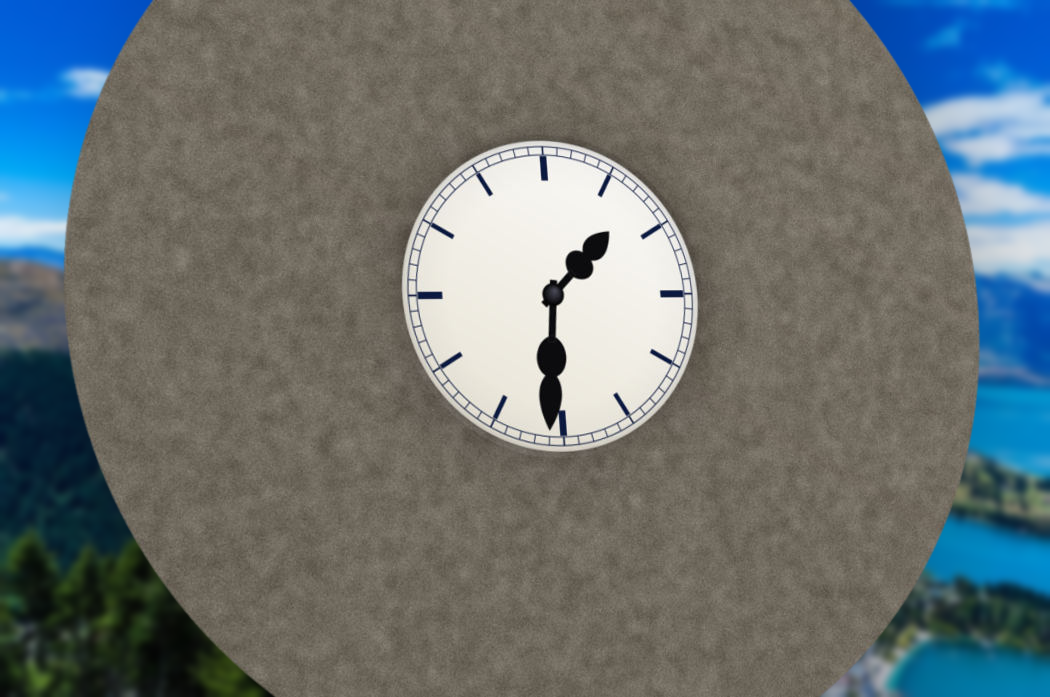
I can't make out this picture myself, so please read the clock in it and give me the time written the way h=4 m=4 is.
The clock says h=1 m=31
